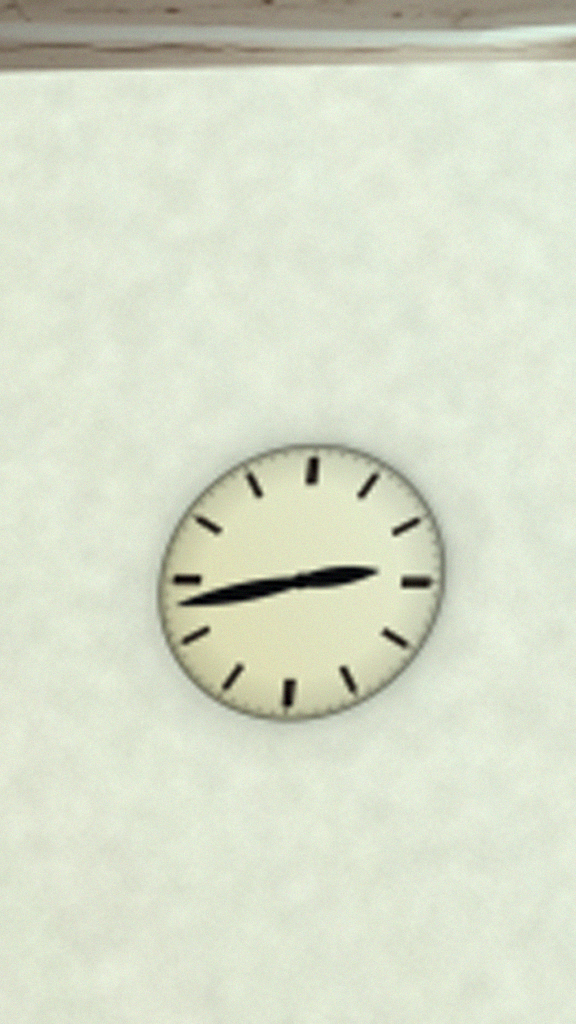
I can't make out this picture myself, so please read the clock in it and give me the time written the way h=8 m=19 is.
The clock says h=2 m=43
